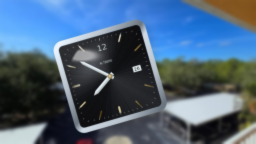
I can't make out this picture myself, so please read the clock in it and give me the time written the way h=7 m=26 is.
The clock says h=7 m=52
